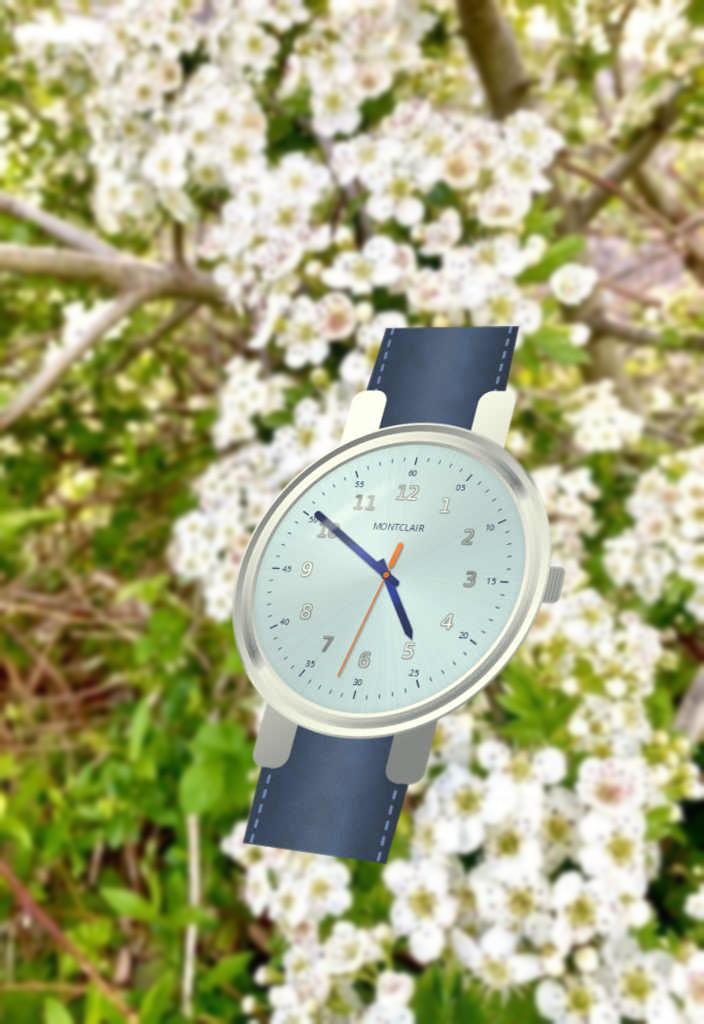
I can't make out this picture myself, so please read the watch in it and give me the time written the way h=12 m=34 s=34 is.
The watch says h=4 m=50 s=32
